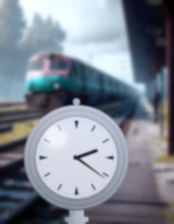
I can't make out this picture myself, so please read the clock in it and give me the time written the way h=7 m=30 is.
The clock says h=2 m=21
